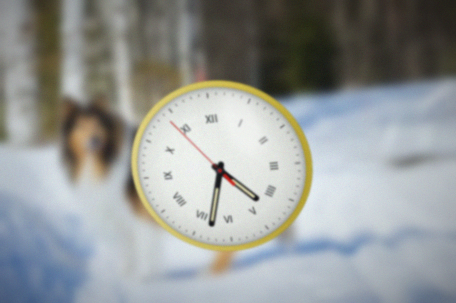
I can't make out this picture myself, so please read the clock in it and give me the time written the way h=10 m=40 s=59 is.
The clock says h=4 m=32 s=54
